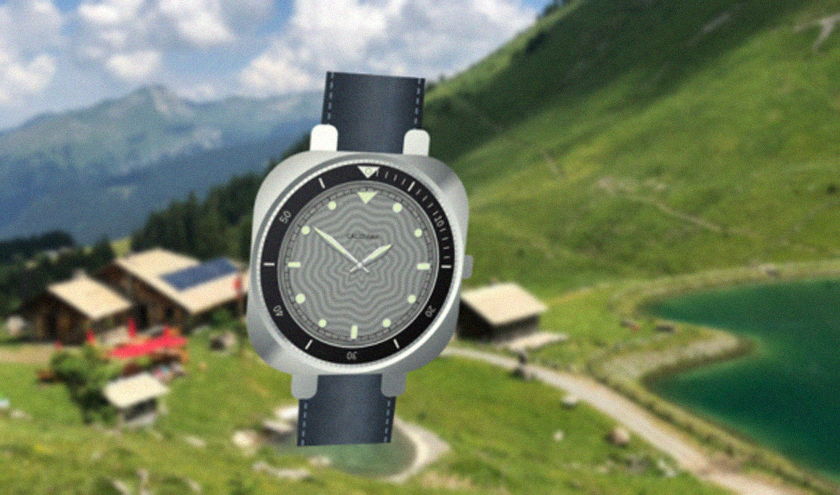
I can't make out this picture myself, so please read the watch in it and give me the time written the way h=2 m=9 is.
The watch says h=1 m=51
